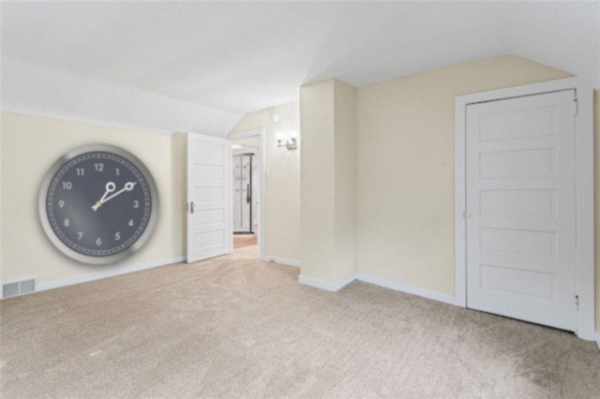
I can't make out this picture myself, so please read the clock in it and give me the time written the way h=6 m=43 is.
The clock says h=1 m=10
